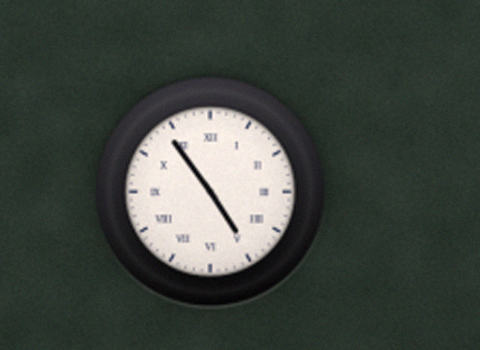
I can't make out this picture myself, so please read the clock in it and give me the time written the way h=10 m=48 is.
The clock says h=4 m=54
